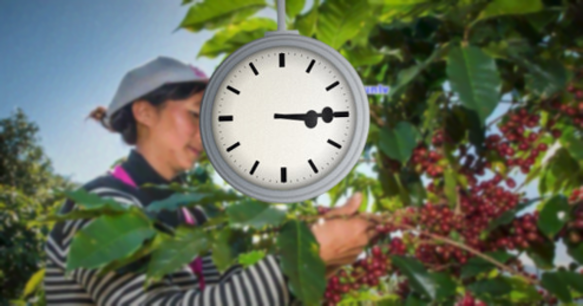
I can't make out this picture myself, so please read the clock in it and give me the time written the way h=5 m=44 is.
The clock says h=3 m=15
